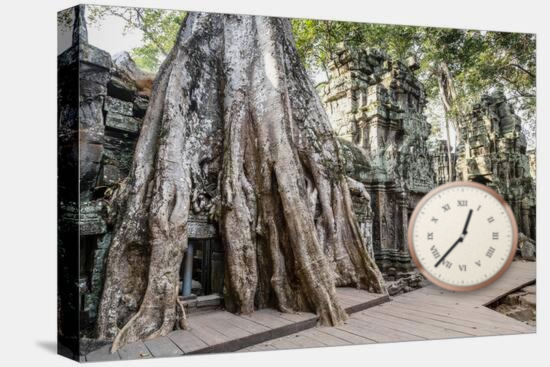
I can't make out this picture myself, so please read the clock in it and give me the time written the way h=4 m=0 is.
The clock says h=12 m=37
